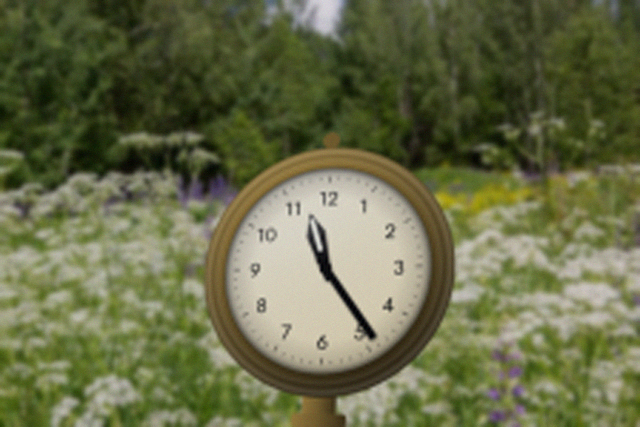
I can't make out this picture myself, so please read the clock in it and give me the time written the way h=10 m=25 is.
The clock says h=11 m=24
